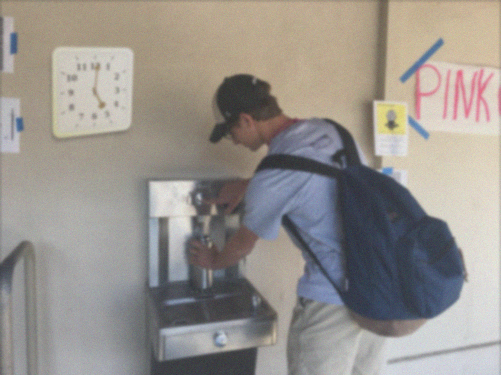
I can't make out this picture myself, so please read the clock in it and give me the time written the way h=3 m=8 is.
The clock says h=5 m=1
